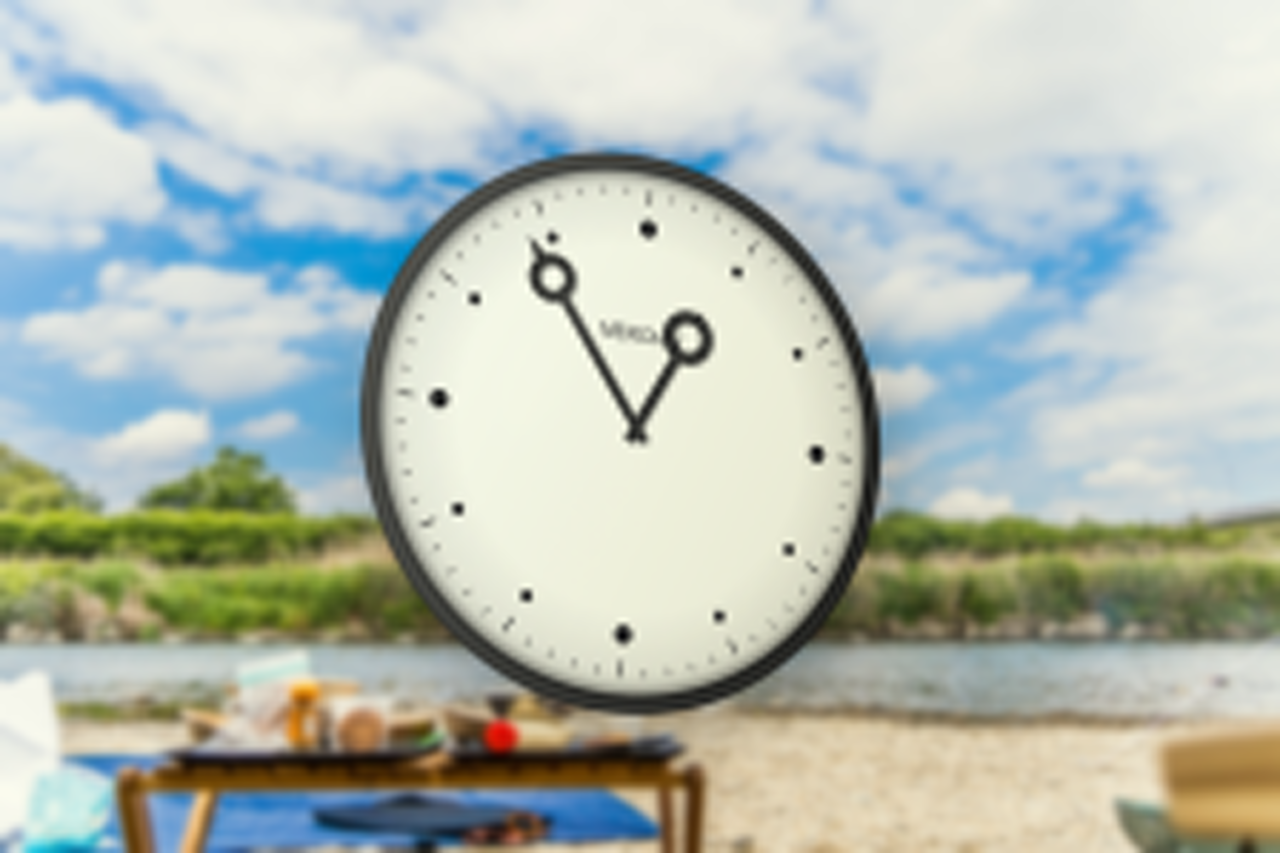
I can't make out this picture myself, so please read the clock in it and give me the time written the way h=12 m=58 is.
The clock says h=12 m=54
